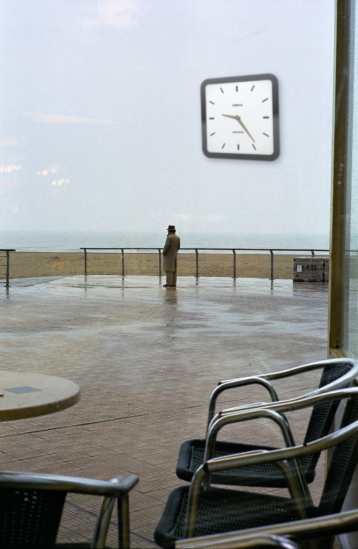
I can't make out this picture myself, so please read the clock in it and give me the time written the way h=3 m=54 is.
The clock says h=9 m=24
